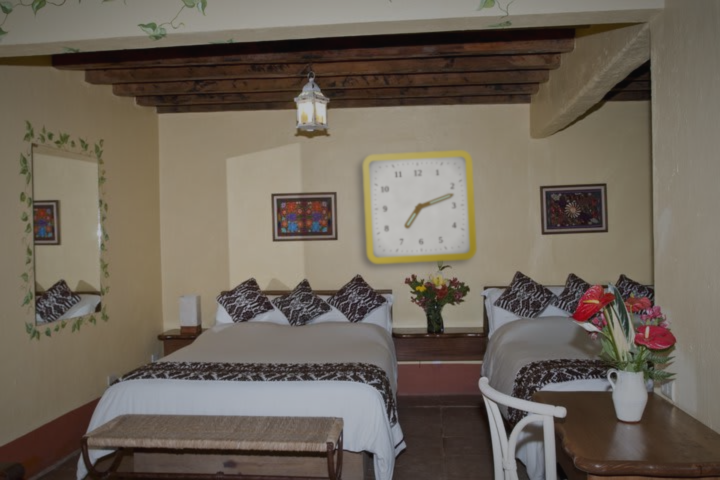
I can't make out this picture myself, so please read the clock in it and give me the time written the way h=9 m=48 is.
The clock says h=7 m=12
